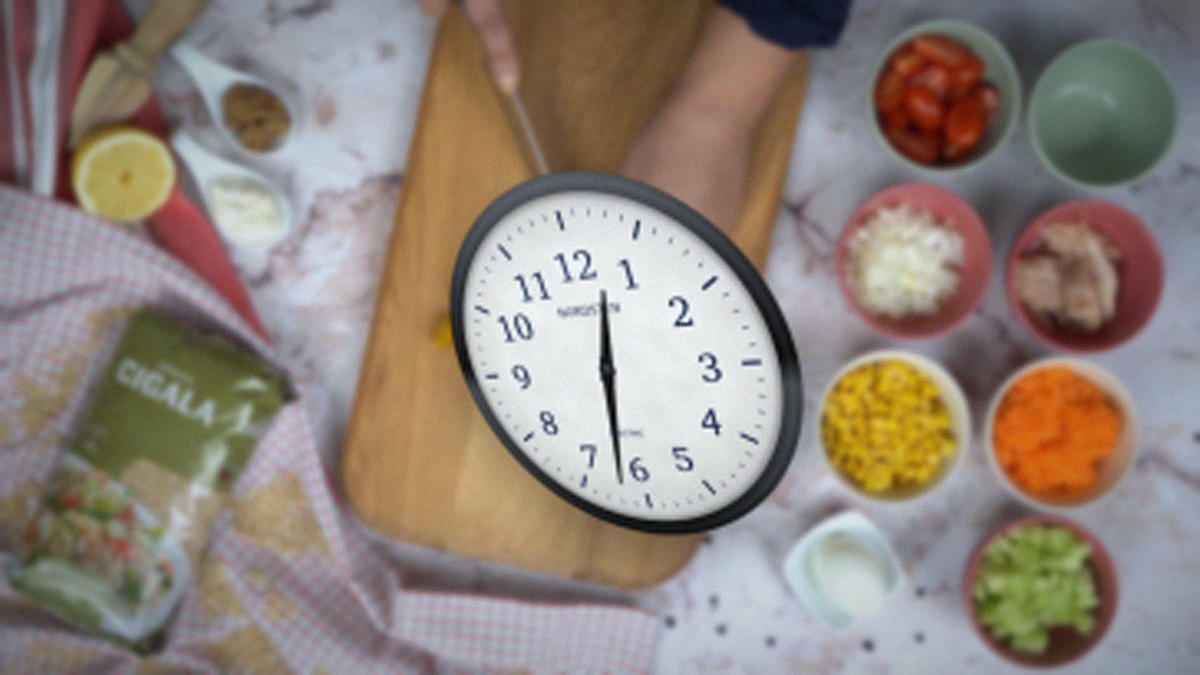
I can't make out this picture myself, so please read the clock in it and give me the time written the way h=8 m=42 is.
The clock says h=12 m=32
